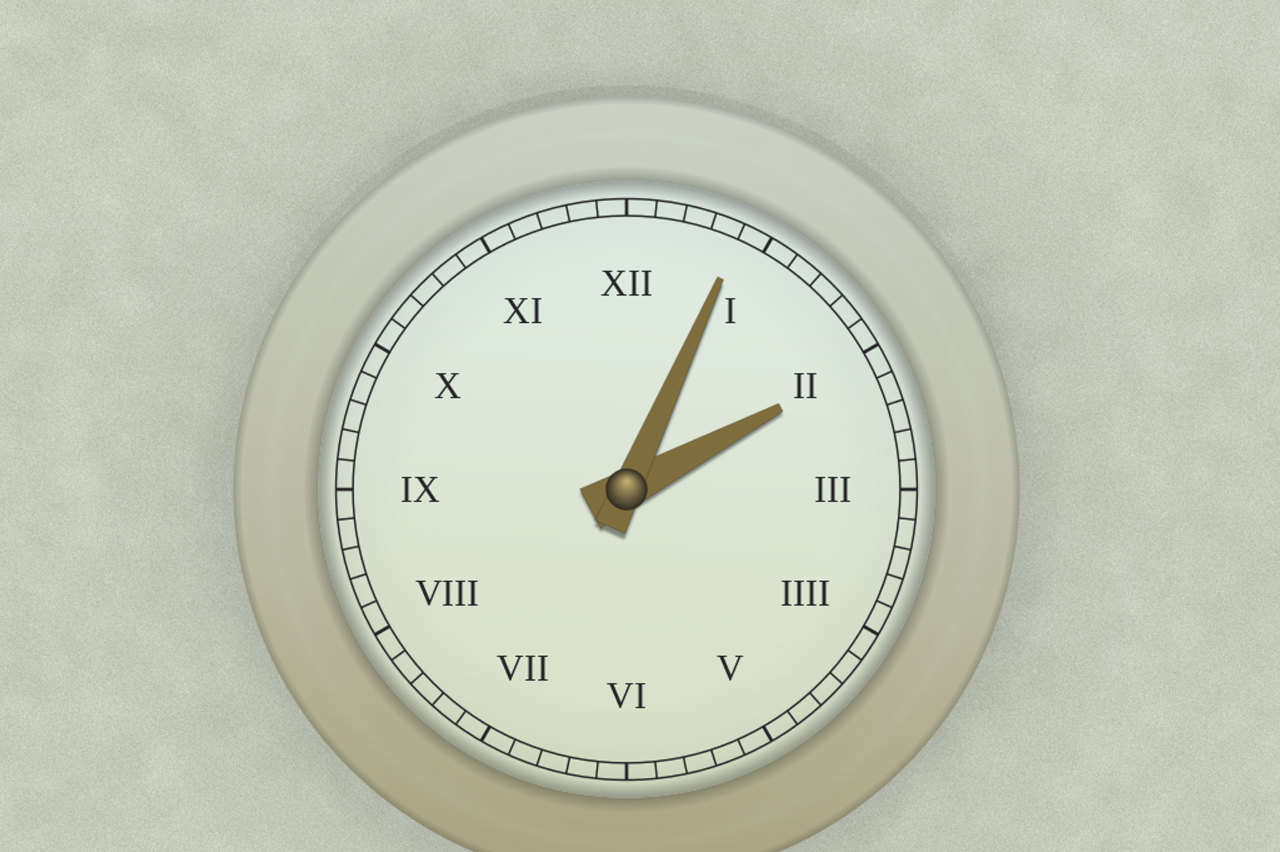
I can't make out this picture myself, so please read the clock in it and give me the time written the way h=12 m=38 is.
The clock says h=2 m=4
